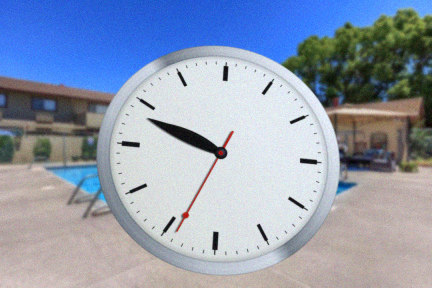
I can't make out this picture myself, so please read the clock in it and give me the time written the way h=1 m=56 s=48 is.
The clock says h=9 m=48 s=34
